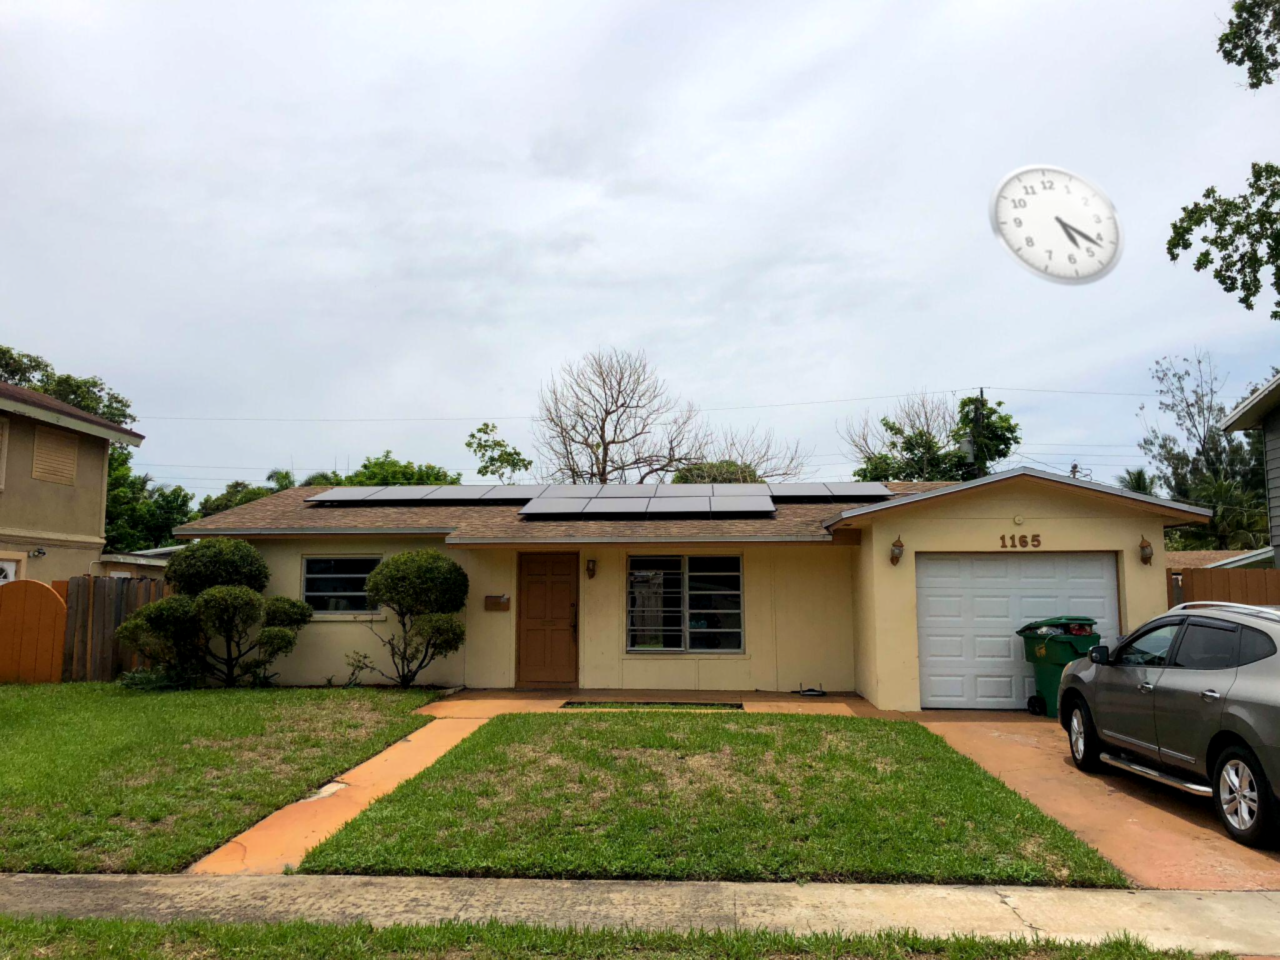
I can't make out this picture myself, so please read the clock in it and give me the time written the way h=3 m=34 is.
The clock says h=5 m=22
